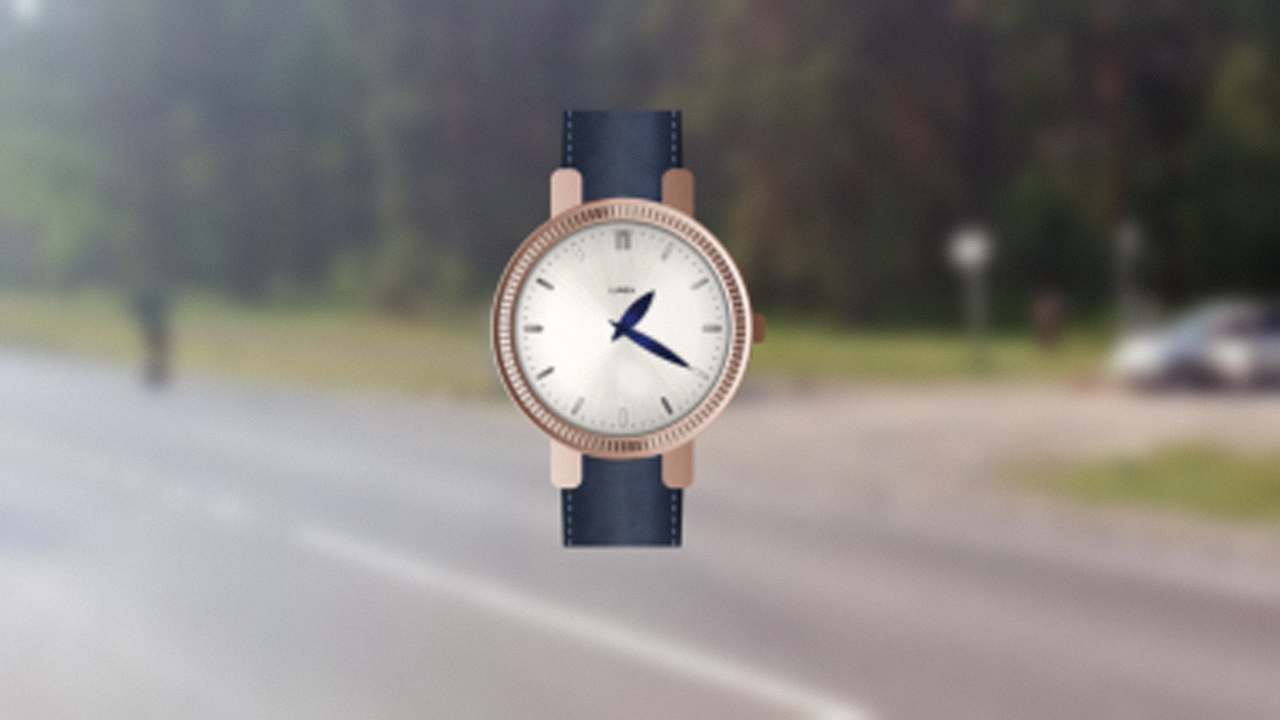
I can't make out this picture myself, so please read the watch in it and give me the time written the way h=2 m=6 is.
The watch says h=1 m=20
